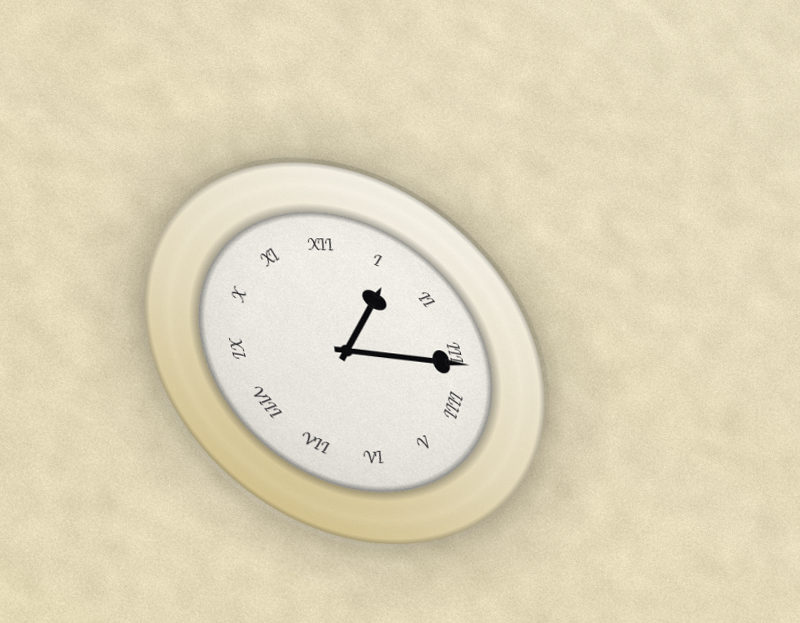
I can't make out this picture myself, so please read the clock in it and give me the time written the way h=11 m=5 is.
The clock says h=1 m=16
